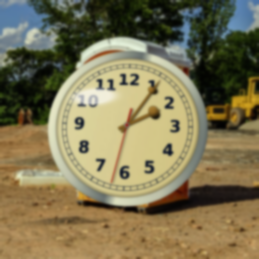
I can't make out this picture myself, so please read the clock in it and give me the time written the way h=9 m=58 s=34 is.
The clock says h=2 m=5 s=32
